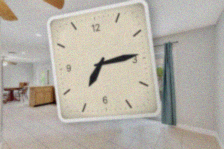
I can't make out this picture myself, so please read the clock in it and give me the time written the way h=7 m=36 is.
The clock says h=7 m=14
